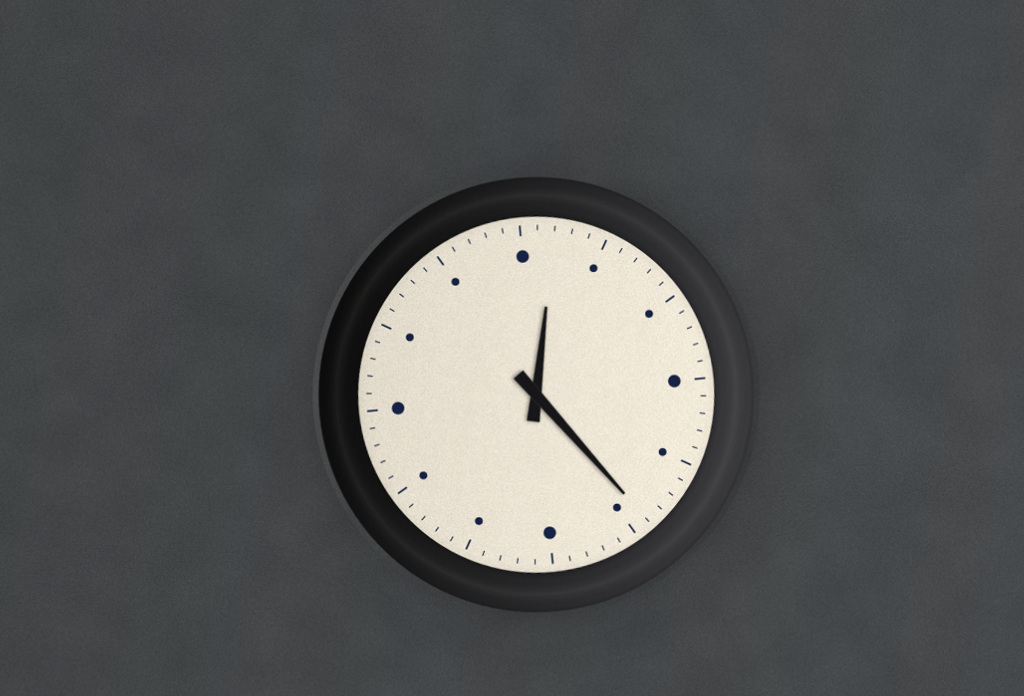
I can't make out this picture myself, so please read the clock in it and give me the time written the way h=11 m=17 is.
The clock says h=12 m=24
